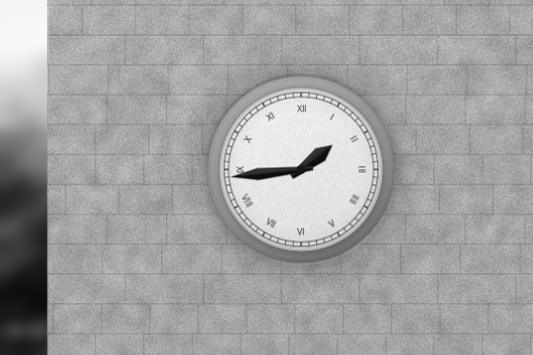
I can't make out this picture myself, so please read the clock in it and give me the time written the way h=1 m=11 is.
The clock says h=1 m=44
